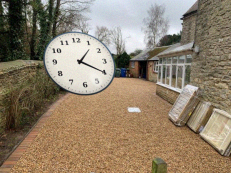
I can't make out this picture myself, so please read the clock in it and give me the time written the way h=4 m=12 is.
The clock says h=1 m=20
